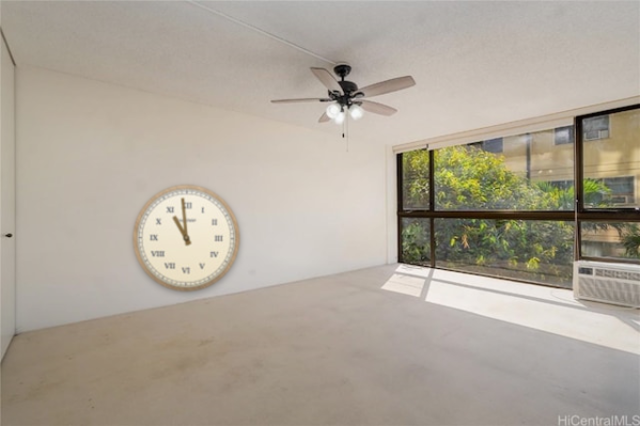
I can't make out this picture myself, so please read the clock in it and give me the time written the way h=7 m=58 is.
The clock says h=10 m=59
